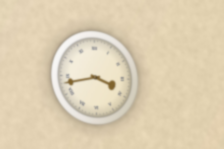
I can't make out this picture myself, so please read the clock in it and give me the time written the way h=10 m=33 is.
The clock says h=3 m=43
